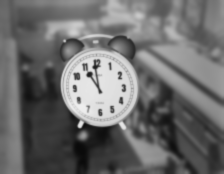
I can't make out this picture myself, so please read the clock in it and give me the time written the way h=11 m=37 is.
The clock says h=10 m=59
